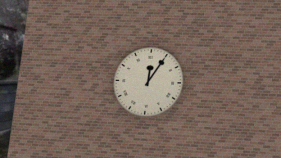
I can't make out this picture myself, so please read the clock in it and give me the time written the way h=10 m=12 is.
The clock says h=12 m=5
